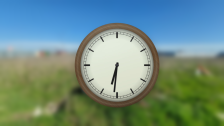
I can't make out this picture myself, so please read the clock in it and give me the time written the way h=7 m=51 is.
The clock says h=6 m=31
